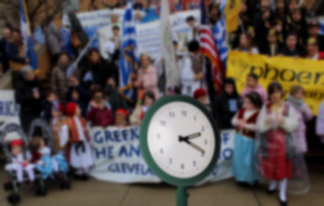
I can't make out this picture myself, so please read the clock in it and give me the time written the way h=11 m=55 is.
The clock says h=2 m=19
